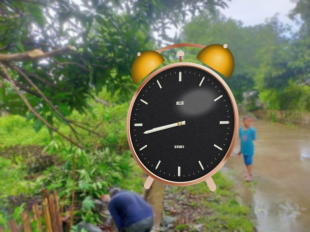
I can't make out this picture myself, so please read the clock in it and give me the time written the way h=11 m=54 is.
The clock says h=8 m=43
